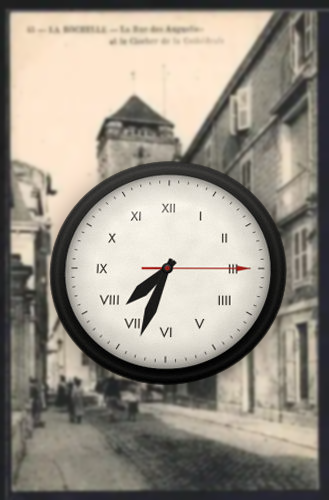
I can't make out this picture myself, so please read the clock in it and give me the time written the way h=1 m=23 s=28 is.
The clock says h=7 m=33 s=15
